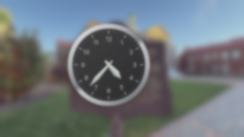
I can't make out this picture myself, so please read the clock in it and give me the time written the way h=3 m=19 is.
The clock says h=4 m=37
